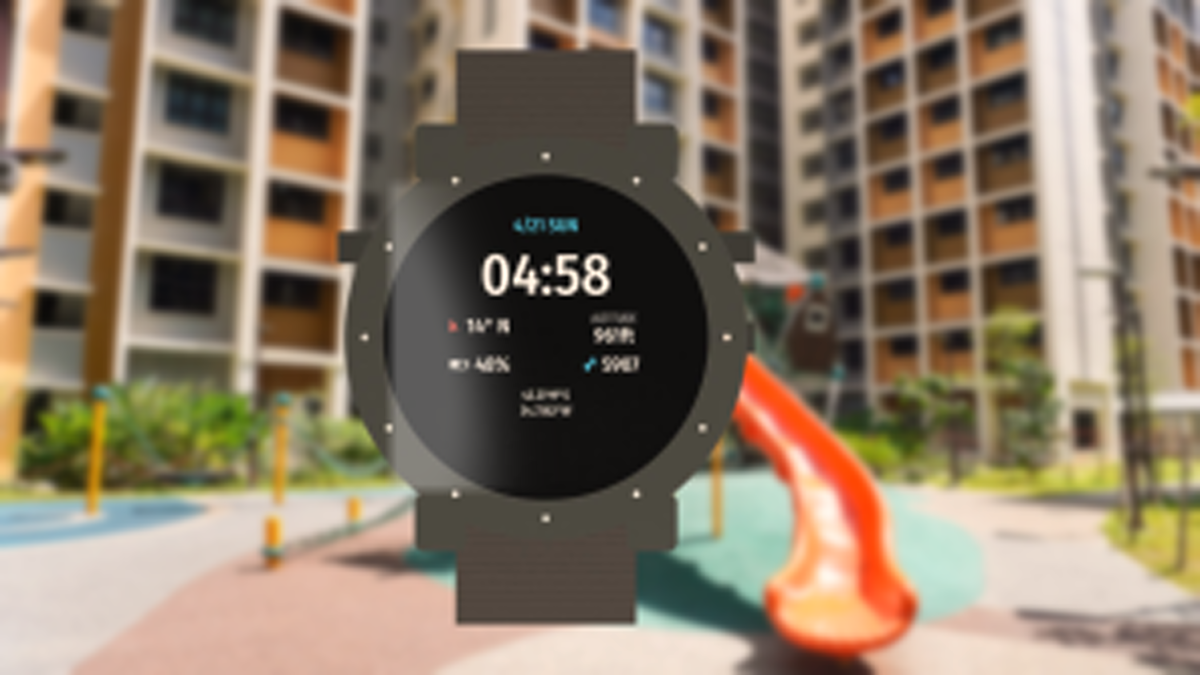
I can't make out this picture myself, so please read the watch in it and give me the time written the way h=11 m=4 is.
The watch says h=4 m=58
